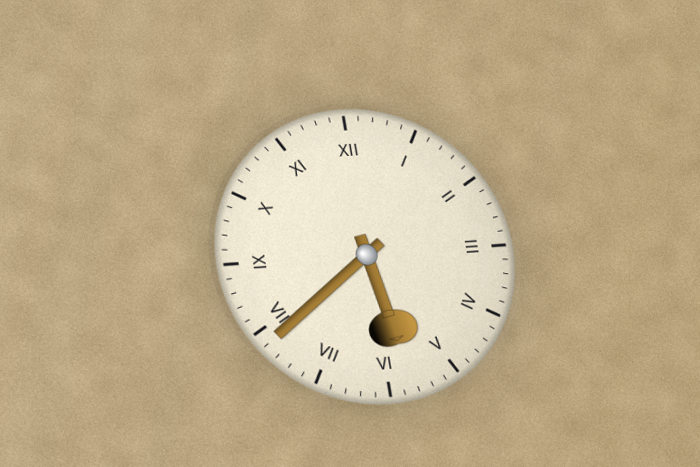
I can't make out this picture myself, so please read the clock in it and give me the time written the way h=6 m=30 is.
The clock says h=5 m=39
